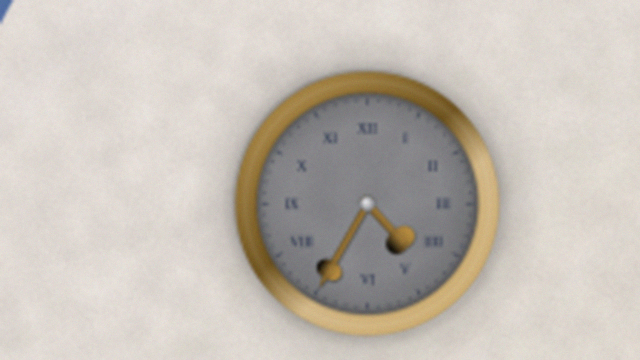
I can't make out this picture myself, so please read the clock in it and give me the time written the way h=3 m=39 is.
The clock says h=4 m=35
